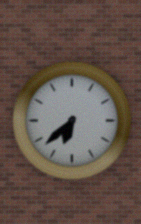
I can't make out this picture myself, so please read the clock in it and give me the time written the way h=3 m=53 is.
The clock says h=6 m=38
